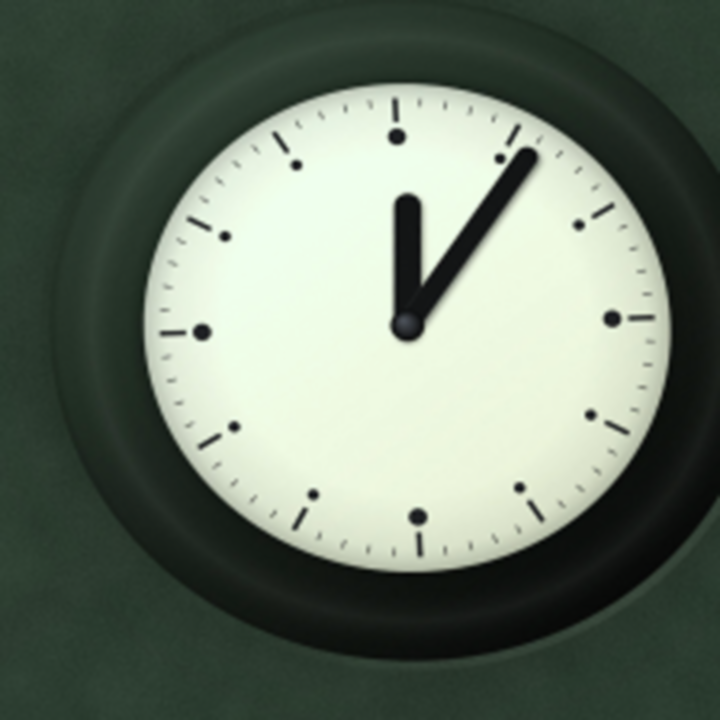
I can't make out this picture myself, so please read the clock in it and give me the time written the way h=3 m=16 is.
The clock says h=12 m=6
